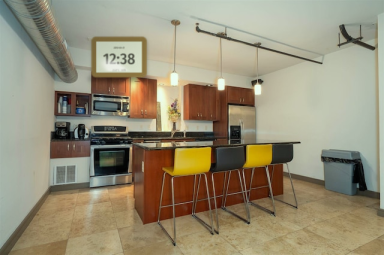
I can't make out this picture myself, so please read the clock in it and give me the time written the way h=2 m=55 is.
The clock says h=12 m=38
